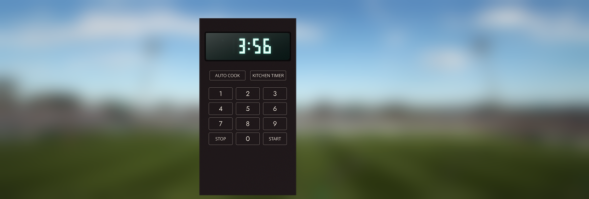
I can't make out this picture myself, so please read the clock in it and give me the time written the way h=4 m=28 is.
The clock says h=3 m=56
